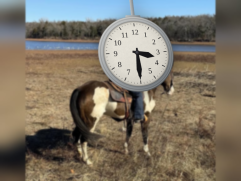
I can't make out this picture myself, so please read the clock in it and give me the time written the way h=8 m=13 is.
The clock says h=3 m=30
